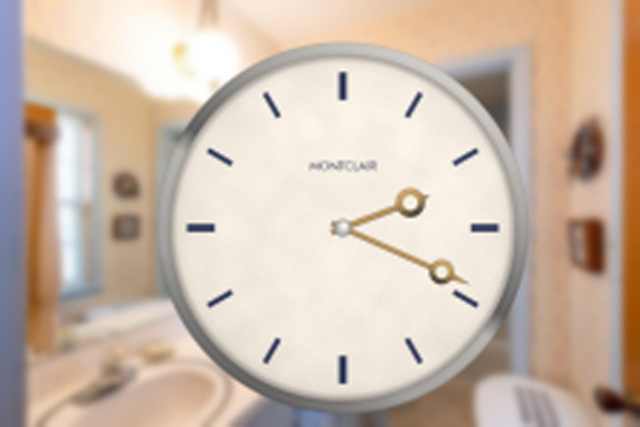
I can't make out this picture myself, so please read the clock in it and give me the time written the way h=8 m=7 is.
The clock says h=2 m=19
